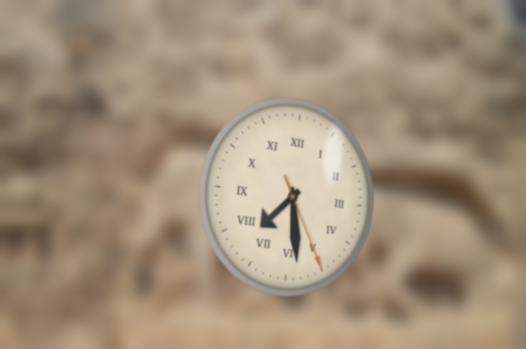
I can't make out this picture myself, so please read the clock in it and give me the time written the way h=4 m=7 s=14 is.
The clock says h=7 m=28 s=25
